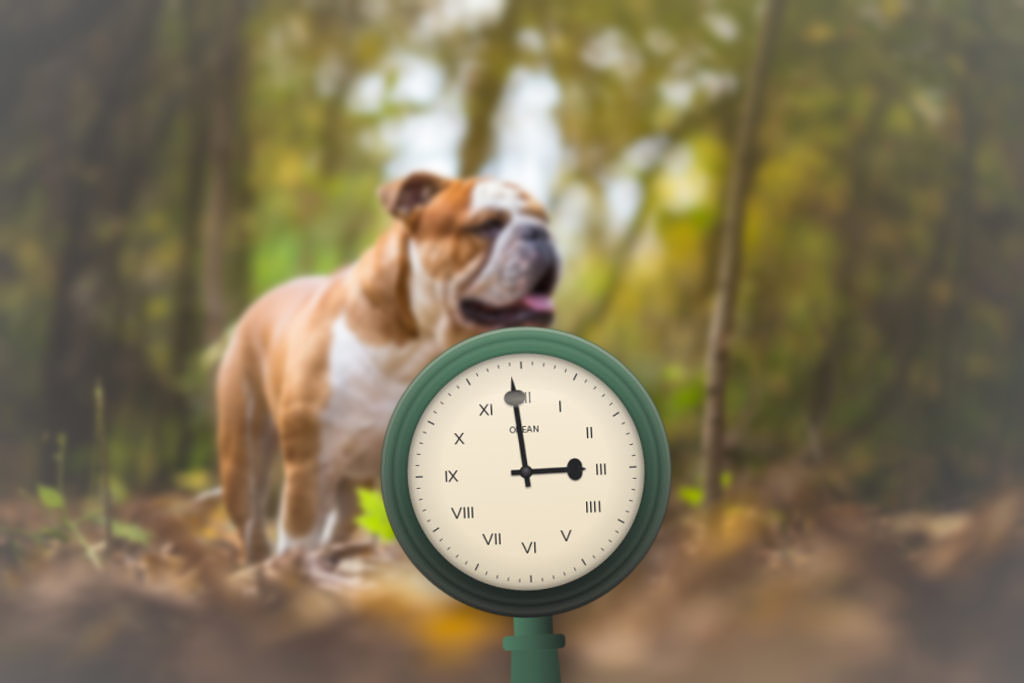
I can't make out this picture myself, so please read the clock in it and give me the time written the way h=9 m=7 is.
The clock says h=2 m=59
